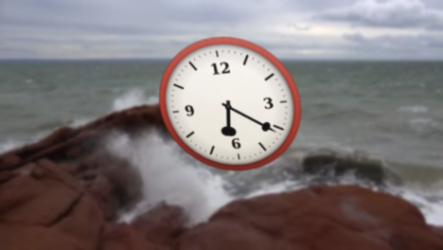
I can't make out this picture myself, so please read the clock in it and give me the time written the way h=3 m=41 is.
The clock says h=6 m=21
